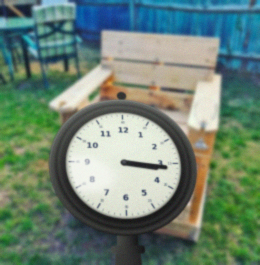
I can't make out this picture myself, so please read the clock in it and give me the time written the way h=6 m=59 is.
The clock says h=3 m=16
